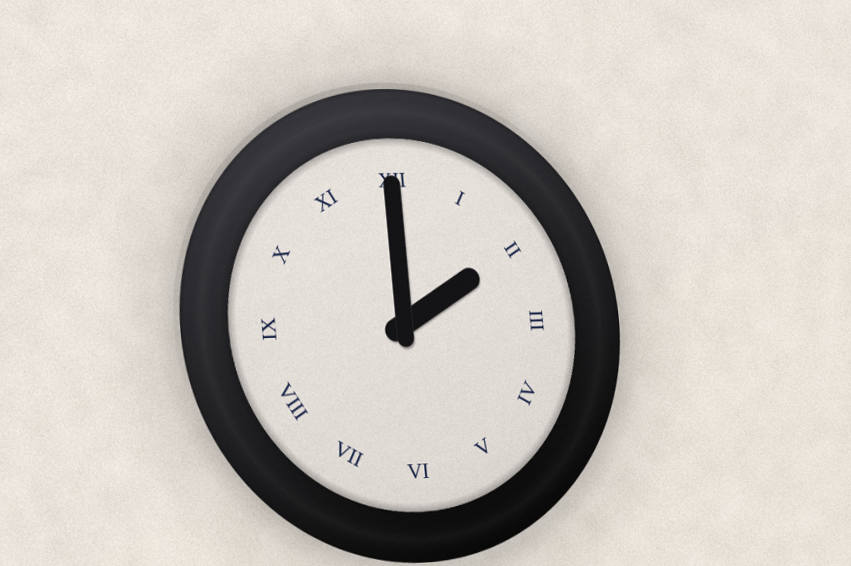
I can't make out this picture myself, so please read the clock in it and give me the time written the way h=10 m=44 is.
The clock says h=2 m=0
